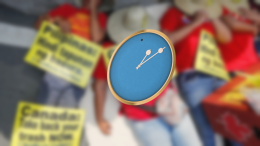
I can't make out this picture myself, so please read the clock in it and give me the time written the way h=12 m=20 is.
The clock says h=1 m=10
